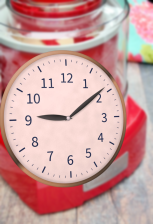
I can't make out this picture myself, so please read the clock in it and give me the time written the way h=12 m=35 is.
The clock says h=9 m=9
